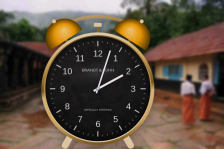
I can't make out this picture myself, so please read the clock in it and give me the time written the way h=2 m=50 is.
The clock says h=2 m=3
